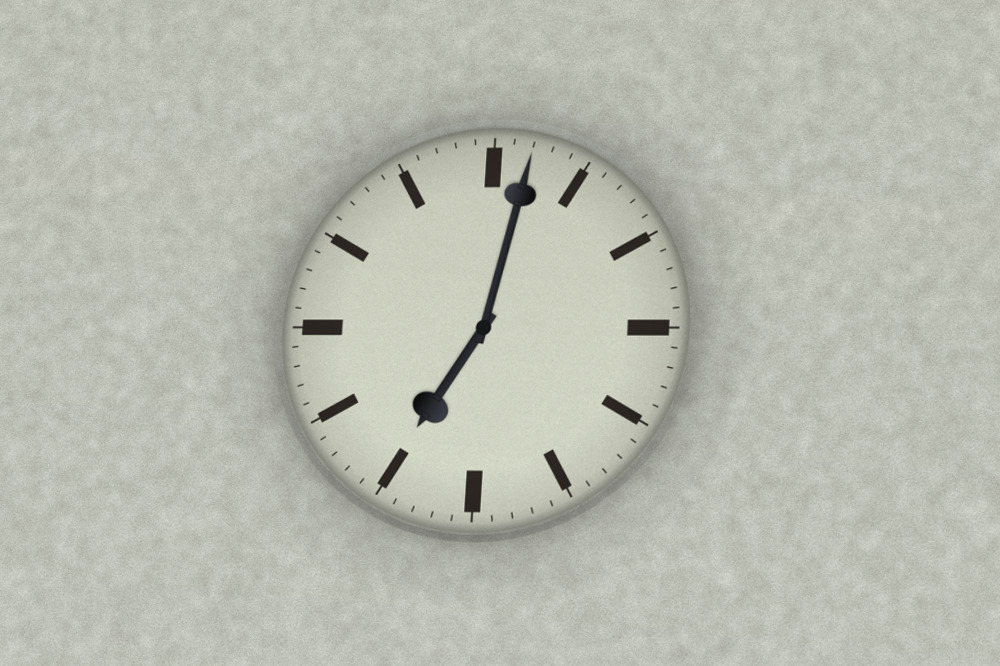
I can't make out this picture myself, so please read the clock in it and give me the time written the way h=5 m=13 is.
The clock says h=7 m=2
